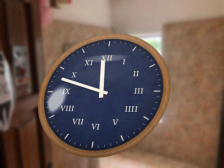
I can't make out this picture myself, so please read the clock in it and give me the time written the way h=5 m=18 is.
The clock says h=11 m=48
